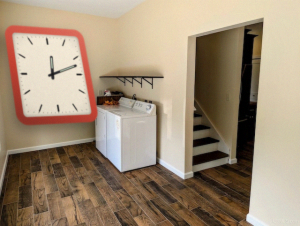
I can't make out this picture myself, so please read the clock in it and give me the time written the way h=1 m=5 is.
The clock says h=12 m=12
